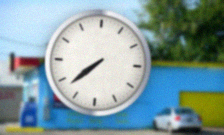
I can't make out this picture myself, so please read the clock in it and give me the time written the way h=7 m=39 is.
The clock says h=7 m=38
